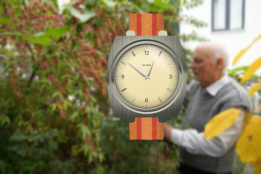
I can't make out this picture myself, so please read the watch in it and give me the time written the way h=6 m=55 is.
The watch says h=12 m=51
